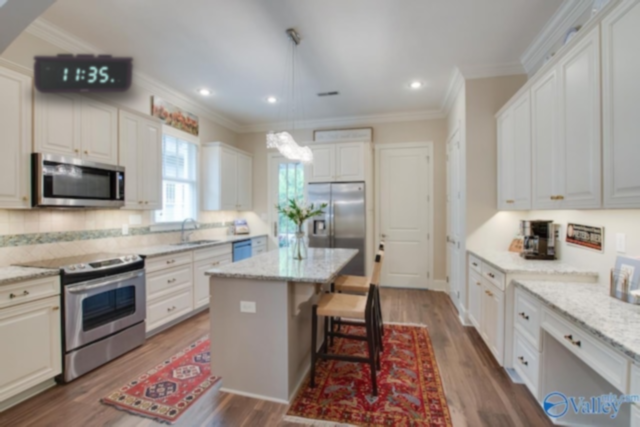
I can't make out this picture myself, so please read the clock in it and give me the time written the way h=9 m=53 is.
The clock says h=11 m=35
